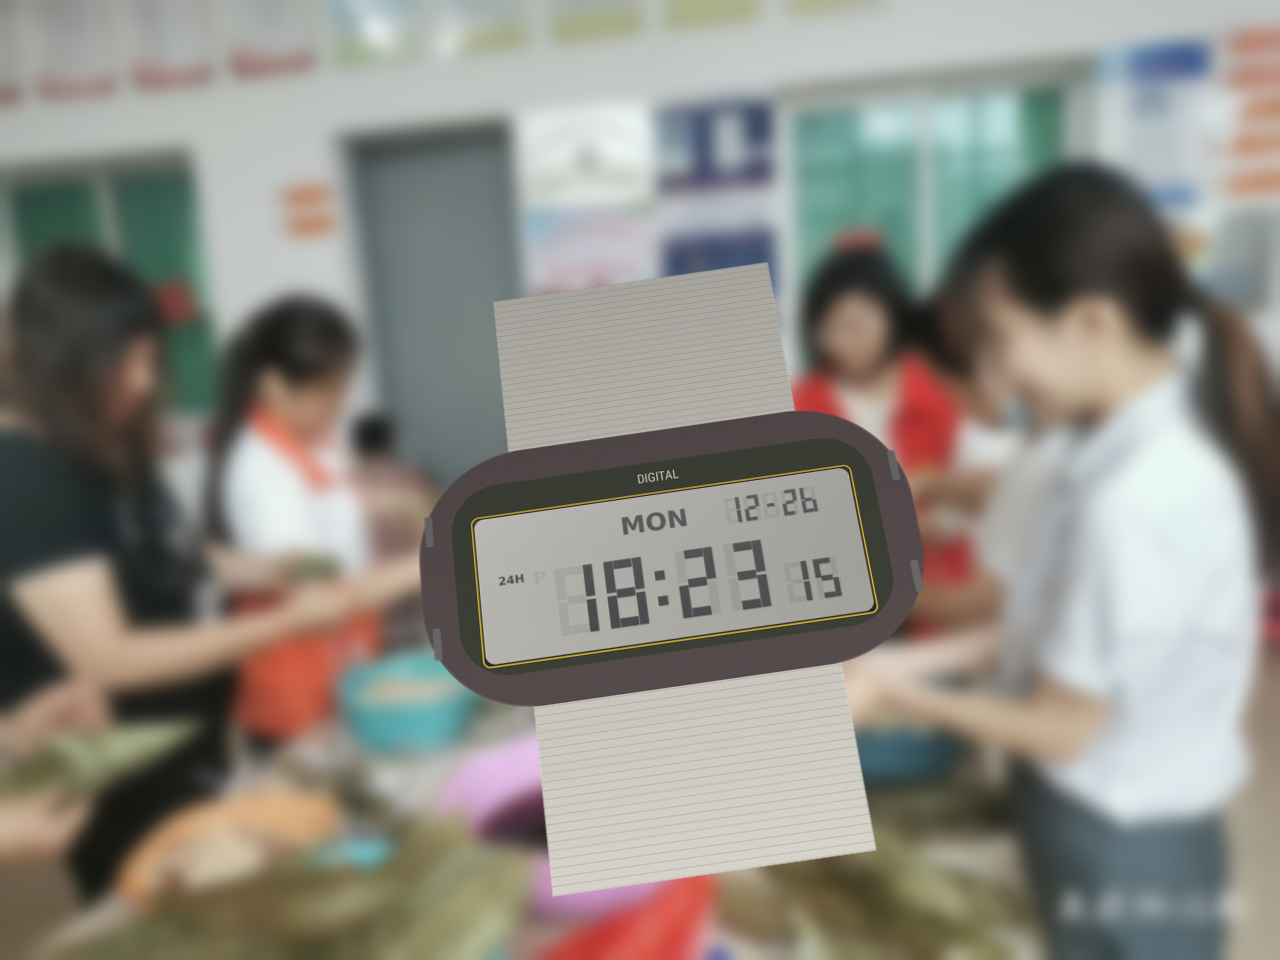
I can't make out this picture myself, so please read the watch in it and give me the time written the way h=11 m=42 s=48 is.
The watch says h=18 m=23 s=15
